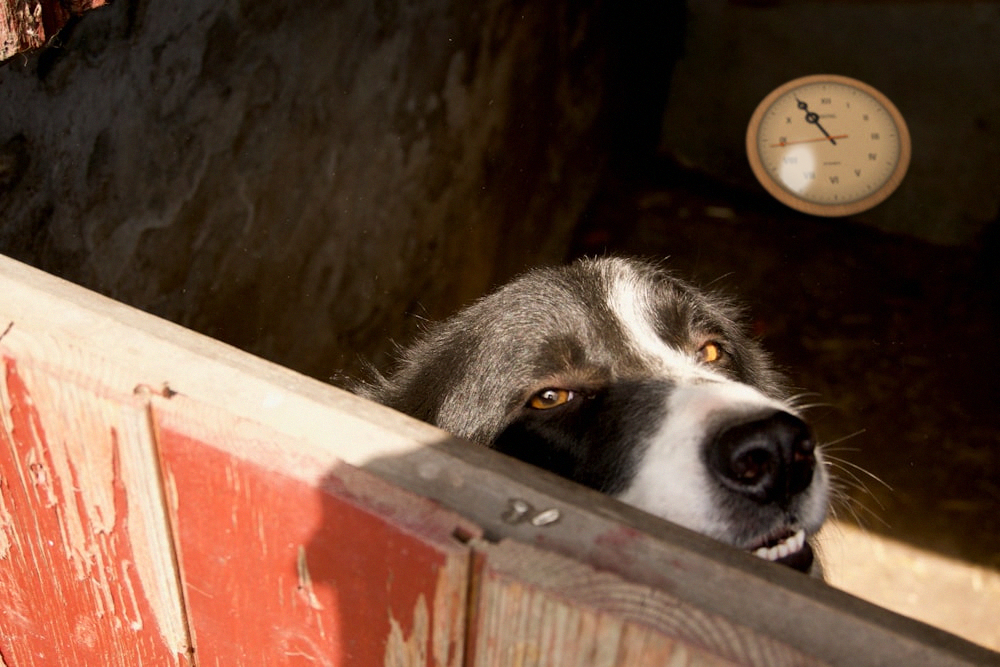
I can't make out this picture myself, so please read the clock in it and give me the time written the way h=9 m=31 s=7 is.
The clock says h=10 m=54 s=44
